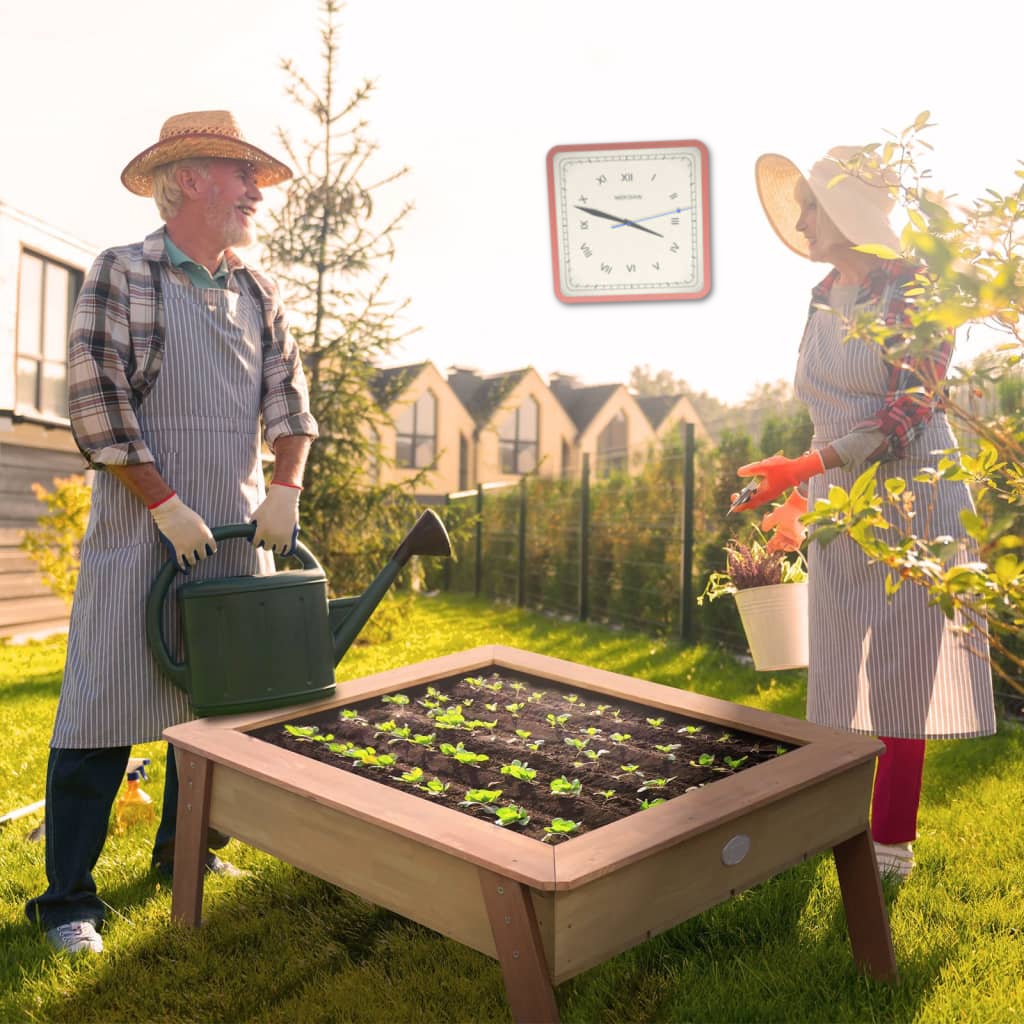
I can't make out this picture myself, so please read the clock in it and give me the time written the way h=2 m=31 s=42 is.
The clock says h=3 m=48 s=13
